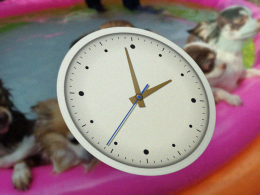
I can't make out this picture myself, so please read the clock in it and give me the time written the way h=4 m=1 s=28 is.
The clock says h=1 m=58 s=36
